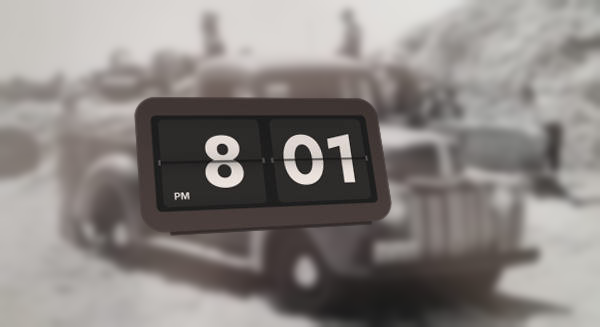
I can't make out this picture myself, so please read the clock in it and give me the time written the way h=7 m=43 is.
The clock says h=8 m=1
